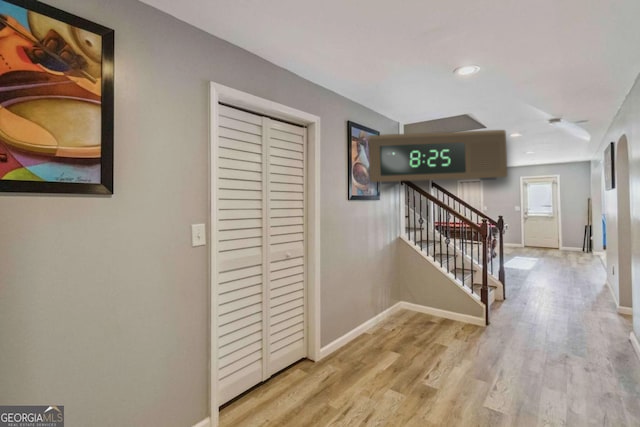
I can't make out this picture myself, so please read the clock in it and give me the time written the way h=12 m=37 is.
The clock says h=8 m=25
